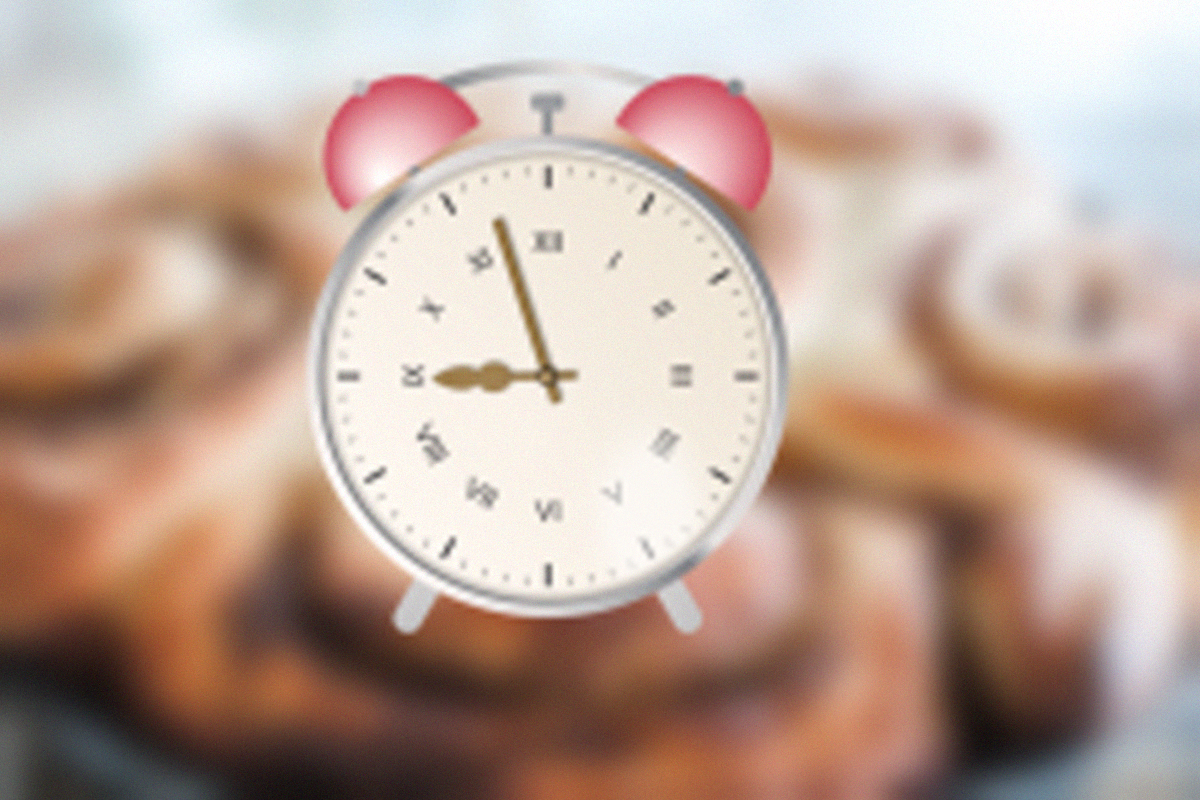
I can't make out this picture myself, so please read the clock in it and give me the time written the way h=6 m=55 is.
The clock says h=8 m=57
